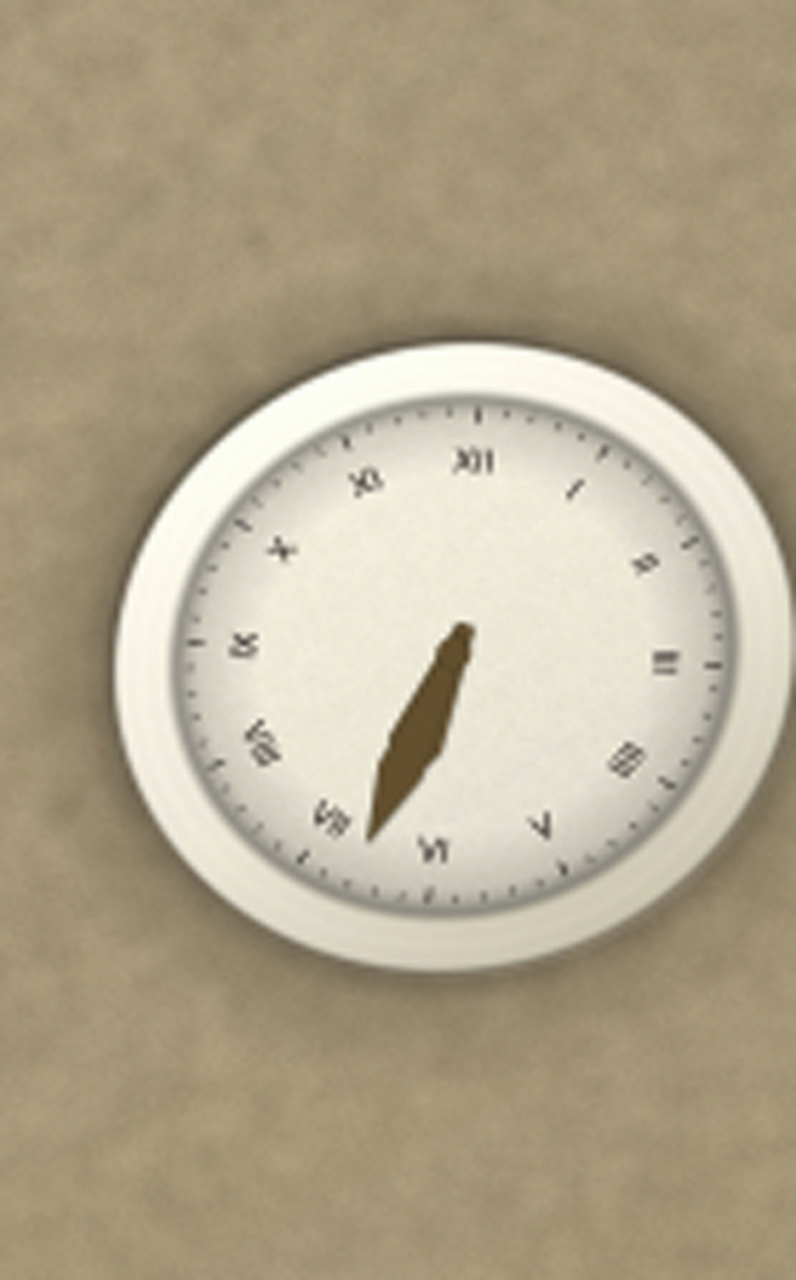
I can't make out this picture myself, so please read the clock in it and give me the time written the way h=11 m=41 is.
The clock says h=6 m=33
